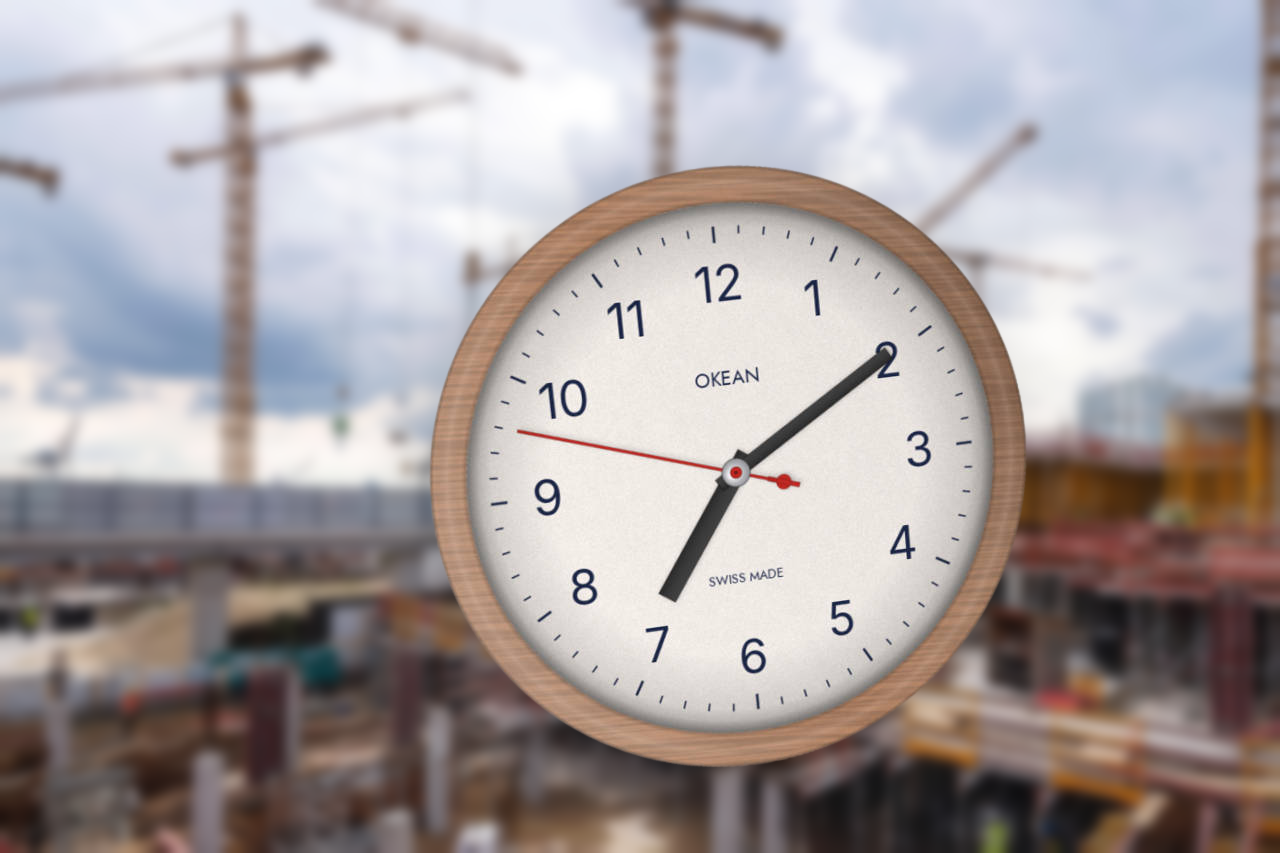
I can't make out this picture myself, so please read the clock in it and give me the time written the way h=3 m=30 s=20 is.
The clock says h=7 m=9 s=48
